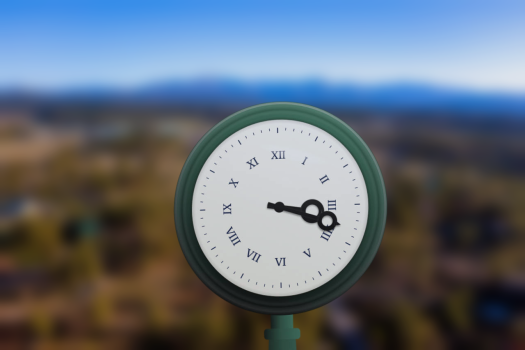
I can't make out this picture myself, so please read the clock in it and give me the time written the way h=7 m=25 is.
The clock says h=3 m=18
